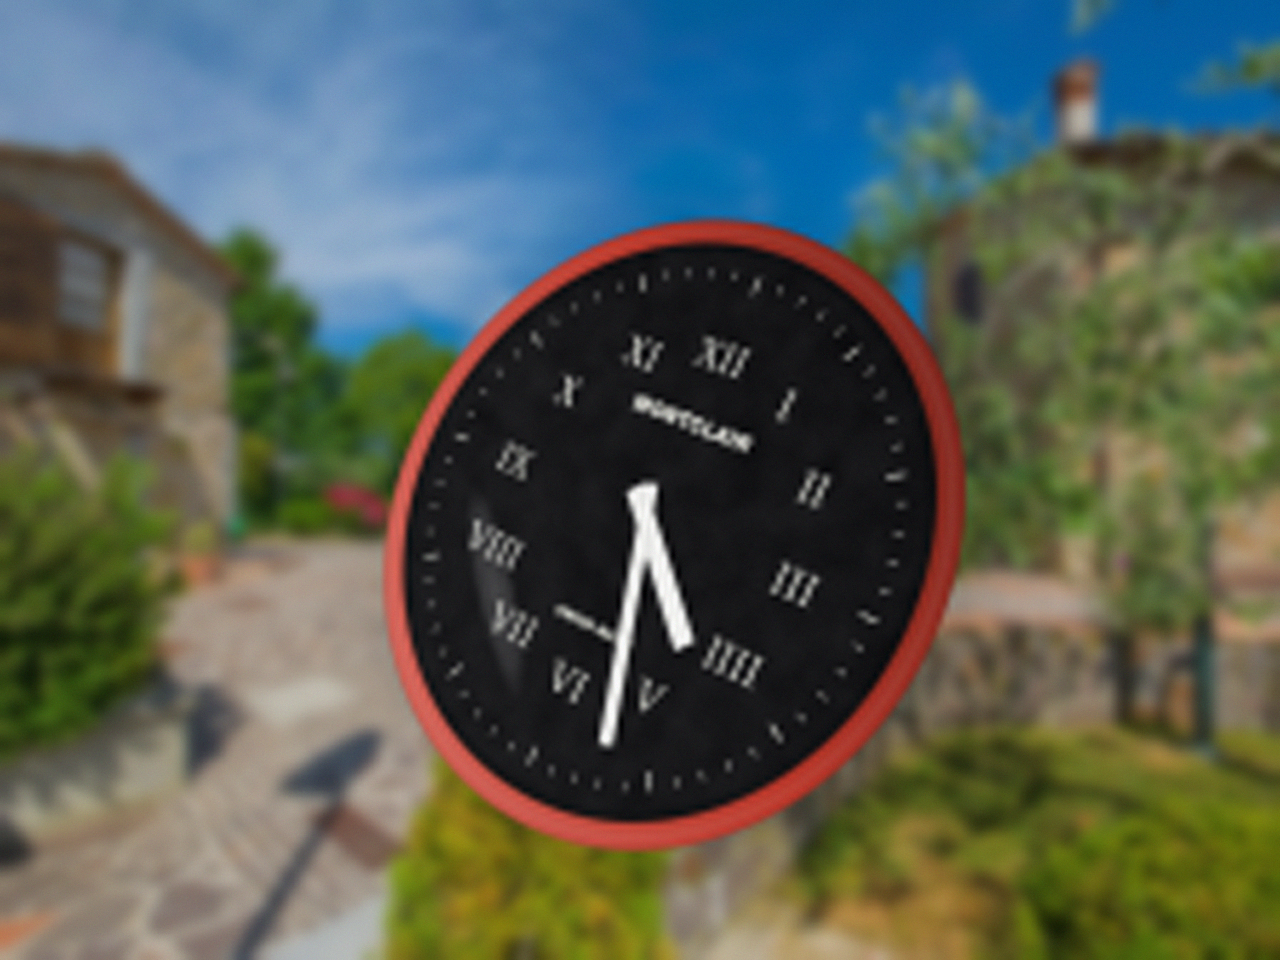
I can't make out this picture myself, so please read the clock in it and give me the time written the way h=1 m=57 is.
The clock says h=4 m=27
